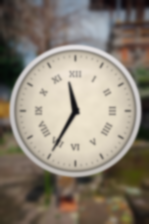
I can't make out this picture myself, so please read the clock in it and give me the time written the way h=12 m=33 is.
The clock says h=11 m=35
